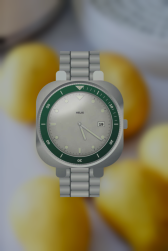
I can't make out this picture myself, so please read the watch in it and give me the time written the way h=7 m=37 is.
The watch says h=5 m=21
